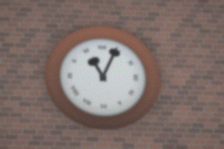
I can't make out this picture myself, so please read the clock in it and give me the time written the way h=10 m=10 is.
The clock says h=11 m=4
